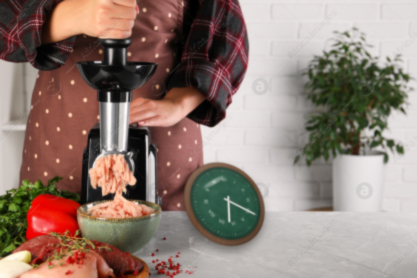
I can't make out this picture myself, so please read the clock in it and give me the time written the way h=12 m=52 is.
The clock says h=6 m=20
